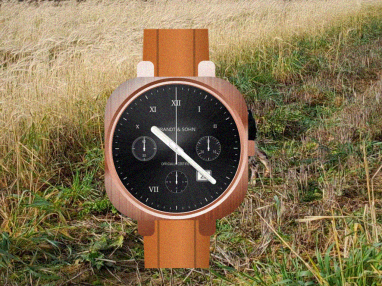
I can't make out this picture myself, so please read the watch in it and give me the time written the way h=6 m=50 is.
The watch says h=10 m=22
